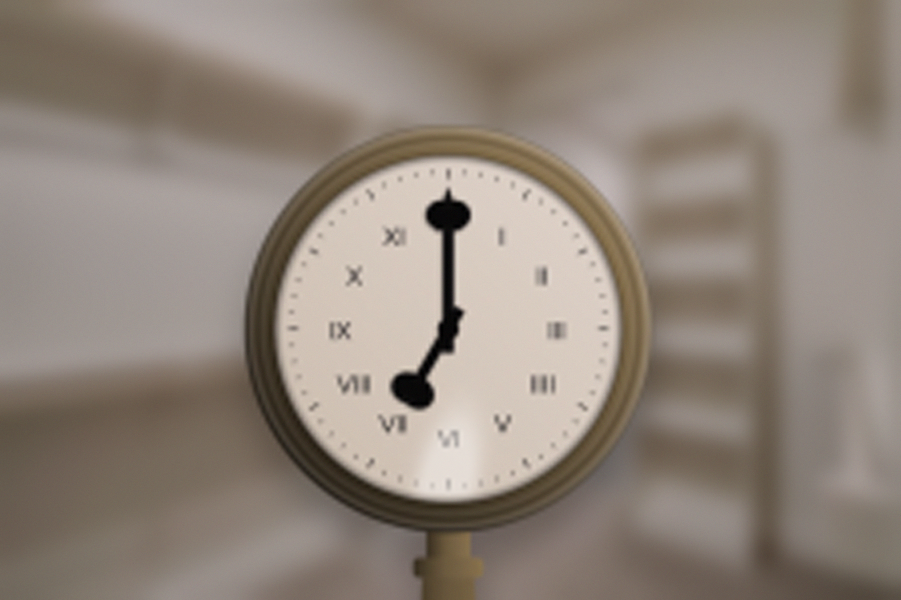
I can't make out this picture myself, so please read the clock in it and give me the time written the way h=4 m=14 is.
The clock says h=7 m=0
